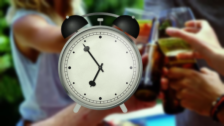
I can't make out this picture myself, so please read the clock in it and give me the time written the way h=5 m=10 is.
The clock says h=6 m=54
